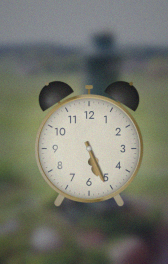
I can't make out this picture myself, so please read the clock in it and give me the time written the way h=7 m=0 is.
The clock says h=5 m=26
